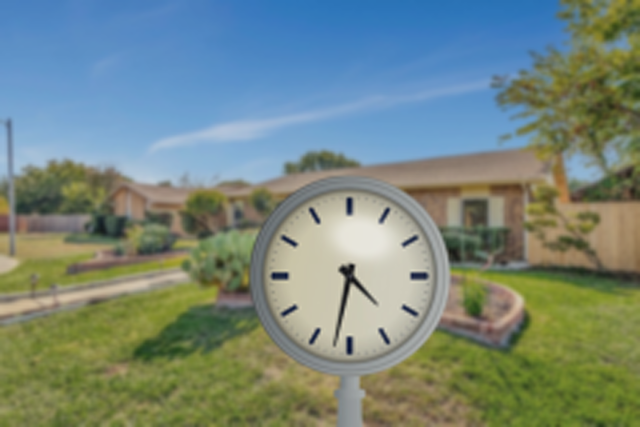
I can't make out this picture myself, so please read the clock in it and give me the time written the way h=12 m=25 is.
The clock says h=4 m=32
